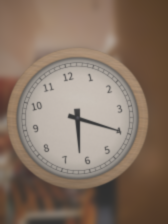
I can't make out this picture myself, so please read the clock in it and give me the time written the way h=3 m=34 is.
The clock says h=6 m=20
